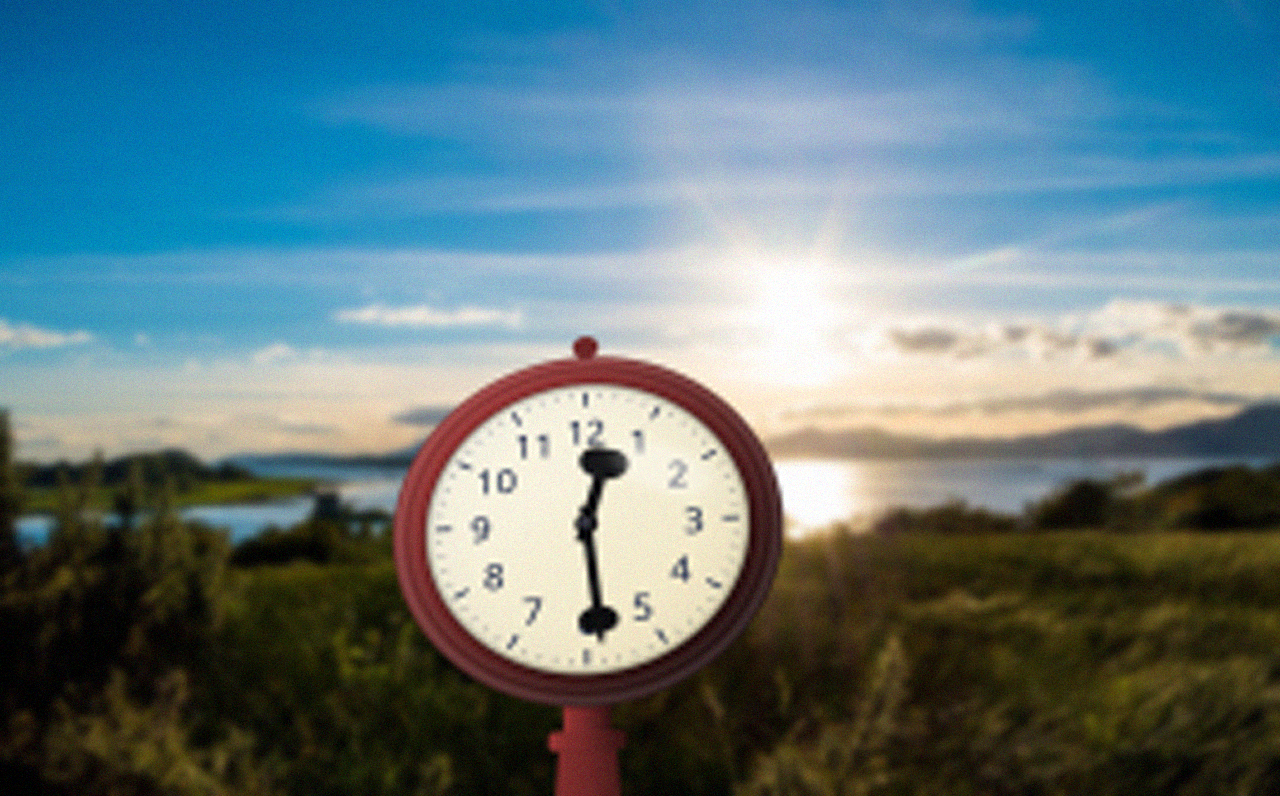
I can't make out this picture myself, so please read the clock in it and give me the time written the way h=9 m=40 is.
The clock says h=12 m=29
